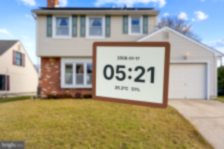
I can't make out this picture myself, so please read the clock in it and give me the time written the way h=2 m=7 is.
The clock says h=5 m=21
